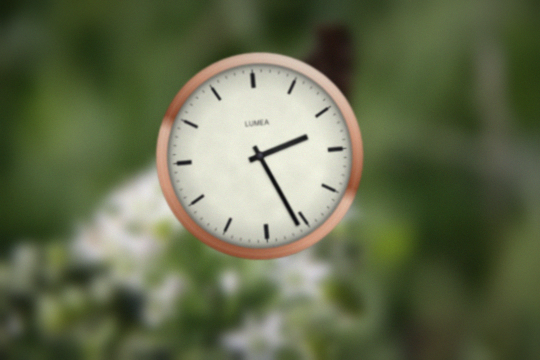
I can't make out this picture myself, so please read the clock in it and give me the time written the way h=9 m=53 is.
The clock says h=2 m=26
